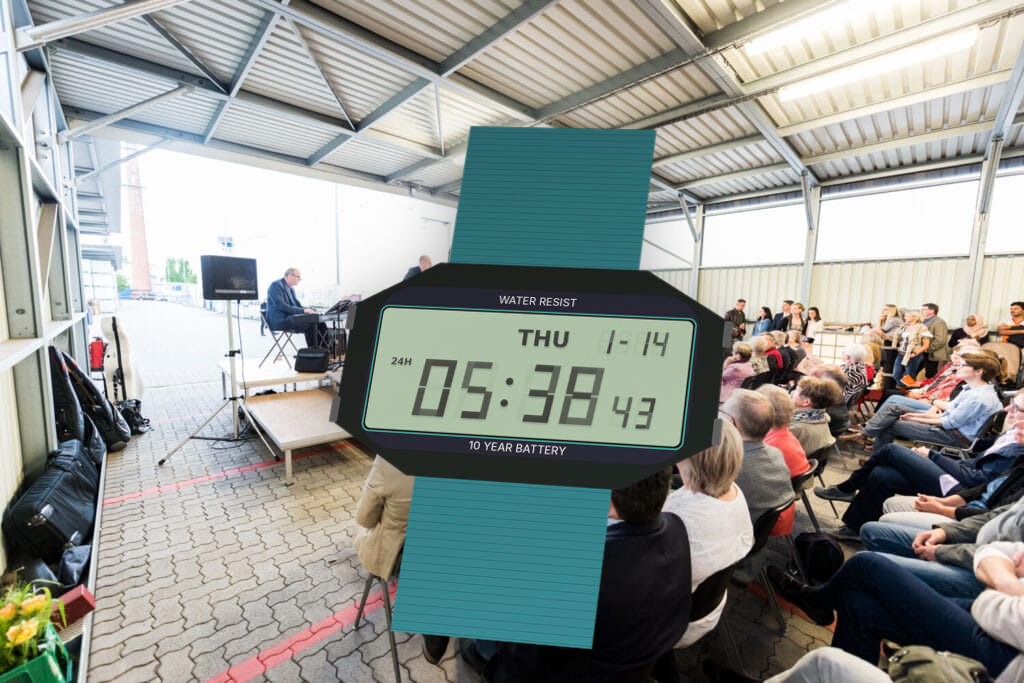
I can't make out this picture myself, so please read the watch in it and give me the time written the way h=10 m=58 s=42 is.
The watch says h=5 m=38 s=43
